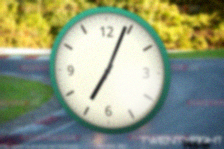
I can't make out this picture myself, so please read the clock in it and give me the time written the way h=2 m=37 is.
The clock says h=7 m=4
